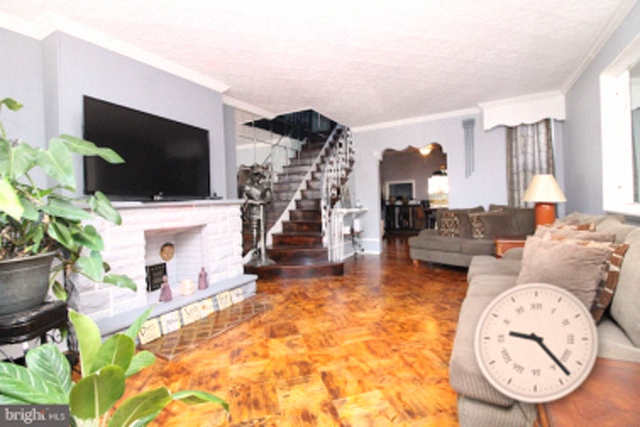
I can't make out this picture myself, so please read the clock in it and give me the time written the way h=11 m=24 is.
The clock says h=9 m=23
